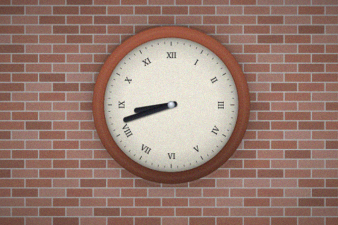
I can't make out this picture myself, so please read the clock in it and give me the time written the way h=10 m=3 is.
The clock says h=8 m=42
